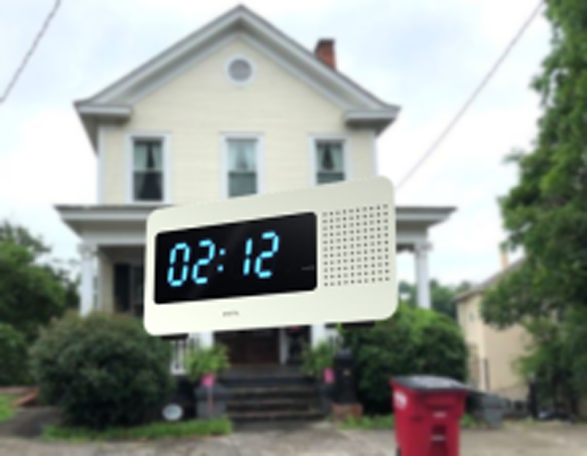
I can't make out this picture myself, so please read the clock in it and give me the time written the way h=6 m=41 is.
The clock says h=2 m=12
